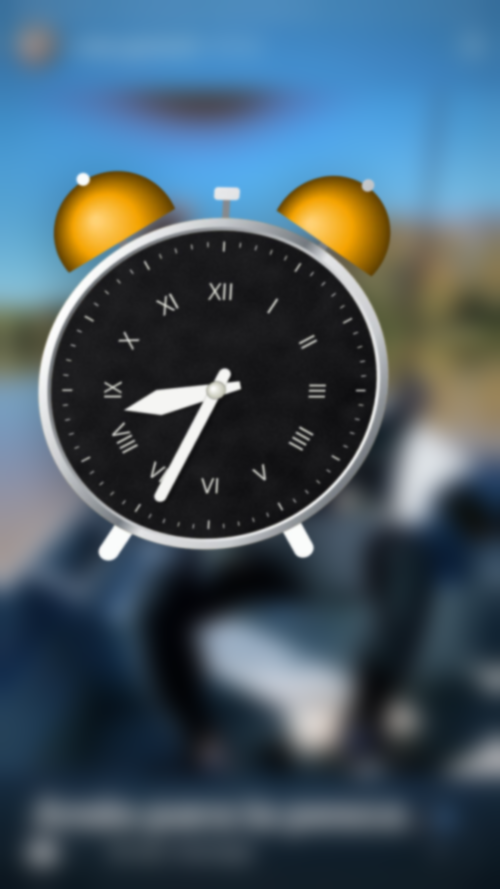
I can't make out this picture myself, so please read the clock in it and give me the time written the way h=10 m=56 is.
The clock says h=8 m=34
